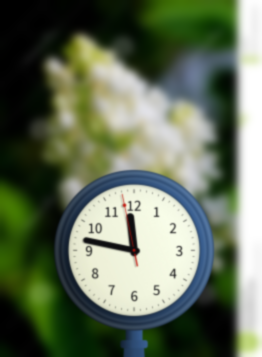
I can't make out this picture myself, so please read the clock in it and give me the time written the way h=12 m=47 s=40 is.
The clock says h=11 m=46 s=58
